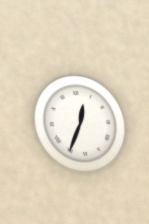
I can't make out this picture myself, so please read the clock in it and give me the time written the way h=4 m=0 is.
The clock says h=12 m=35
